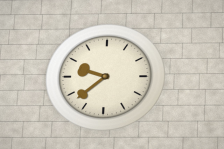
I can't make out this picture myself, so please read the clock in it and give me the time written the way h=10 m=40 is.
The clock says h=9 m=38
